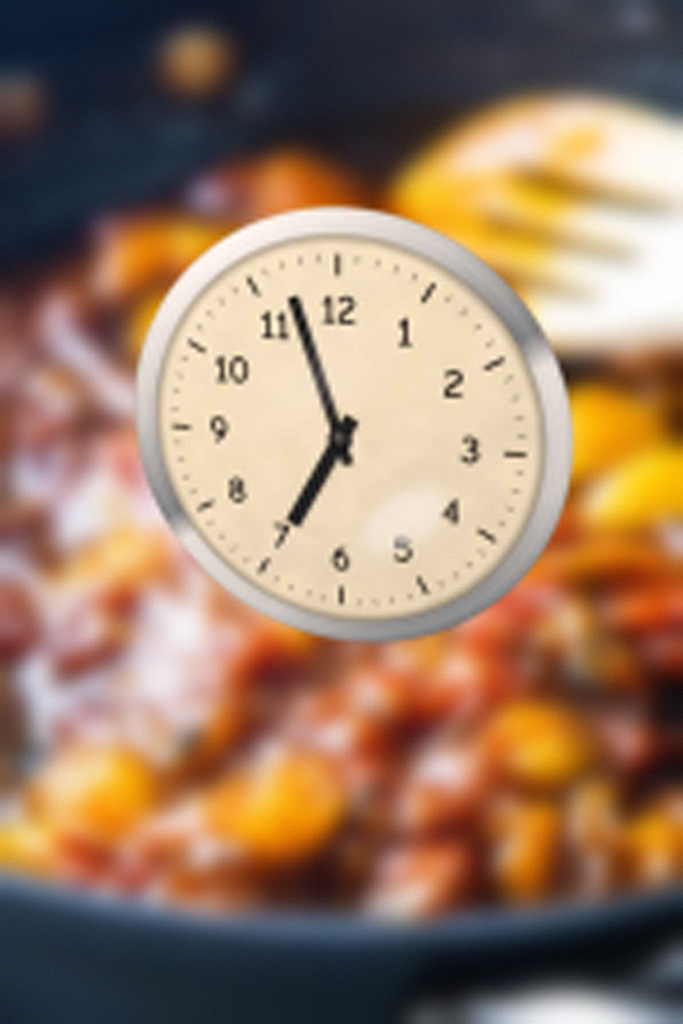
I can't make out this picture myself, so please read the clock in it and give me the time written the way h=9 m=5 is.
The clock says h=6 m=57
